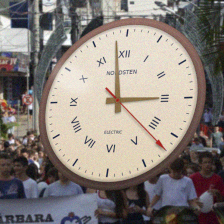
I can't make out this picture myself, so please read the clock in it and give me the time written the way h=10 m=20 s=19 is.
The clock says h=2 m=58 s=22
